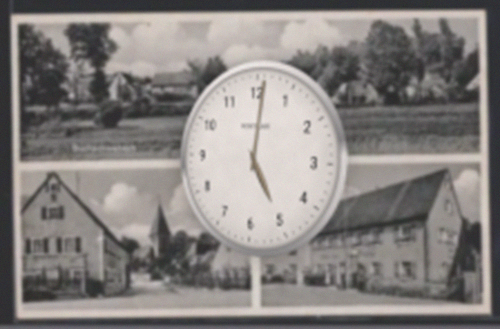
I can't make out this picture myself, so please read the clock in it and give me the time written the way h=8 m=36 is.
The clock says h=5 m=1
